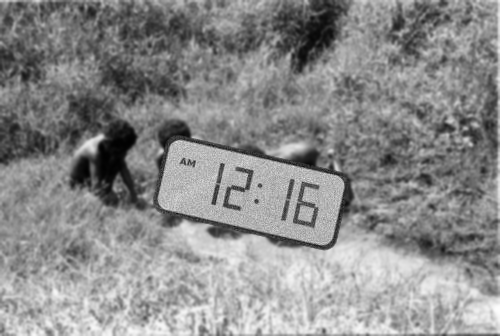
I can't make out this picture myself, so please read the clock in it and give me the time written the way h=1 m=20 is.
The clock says h=12 m=16
